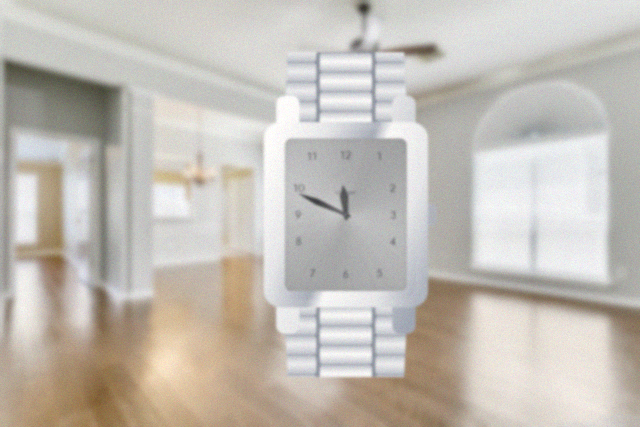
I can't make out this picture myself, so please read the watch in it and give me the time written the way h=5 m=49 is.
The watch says h=11 m=49
